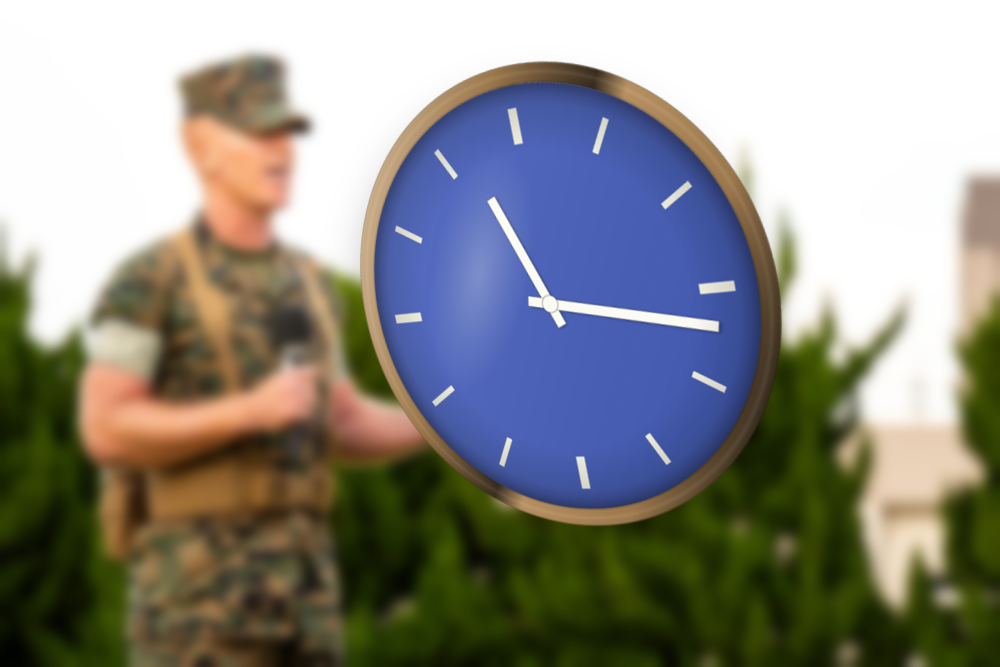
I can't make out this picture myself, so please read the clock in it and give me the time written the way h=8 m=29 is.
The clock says h=11 m=17
